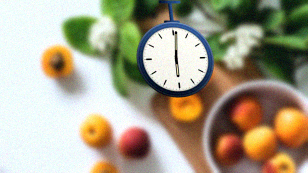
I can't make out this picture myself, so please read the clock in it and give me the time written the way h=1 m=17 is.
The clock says h=6 m=1
